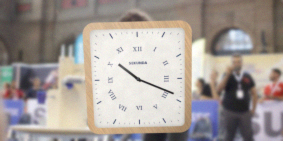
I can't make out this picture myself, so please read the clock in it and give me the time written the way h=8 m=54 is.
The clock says h=10 m=19
